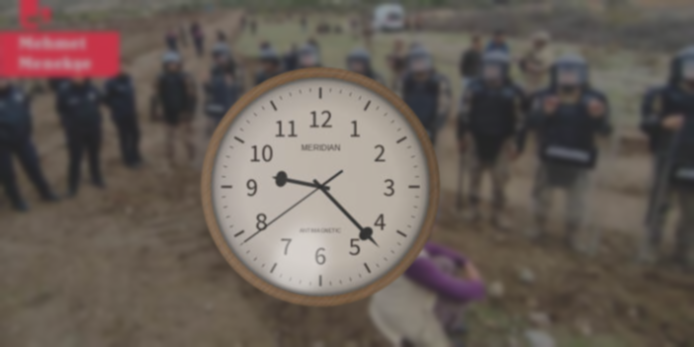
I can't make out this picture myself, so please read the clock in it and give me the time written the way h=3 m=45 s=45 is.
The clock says h=9 m=22 s=39
